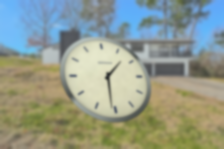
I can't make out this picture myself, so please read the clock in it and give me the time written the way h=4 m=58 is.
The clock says h=1 m=31
